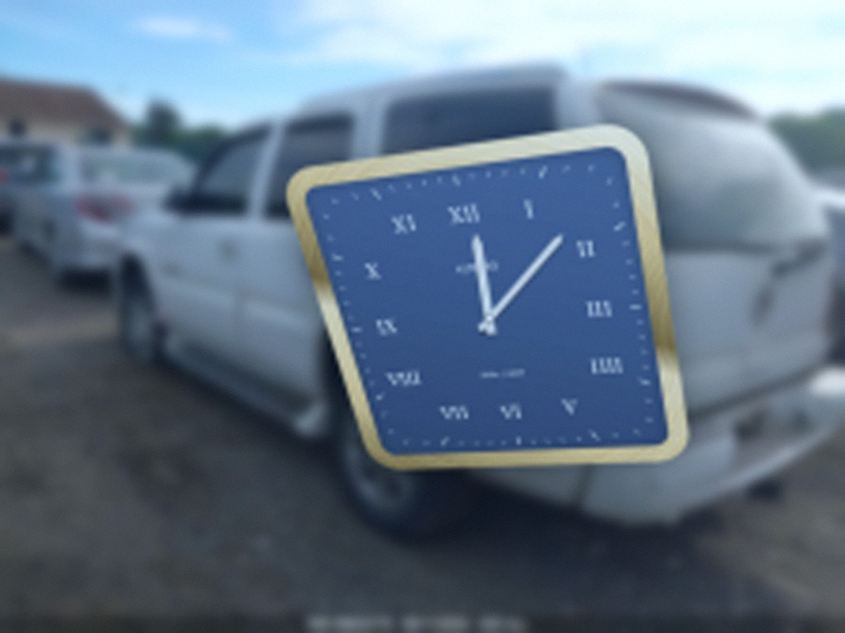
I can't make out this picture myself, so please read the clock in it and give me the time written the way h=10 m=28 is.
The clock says h=12 m=8
